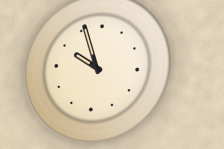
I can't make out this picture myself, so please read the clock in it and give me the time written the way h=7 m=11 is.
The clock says h=9 m=56
